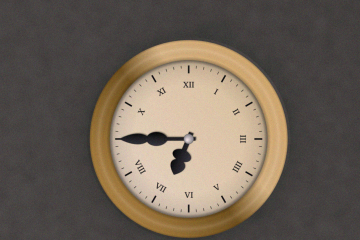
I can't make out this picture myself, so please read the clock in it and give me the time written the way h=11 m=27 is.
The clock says h=6 m=45
